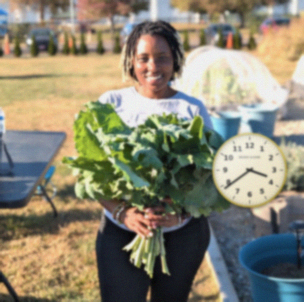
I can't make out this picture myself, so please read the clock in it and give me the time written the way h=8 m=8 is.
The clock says h=3 m=39
